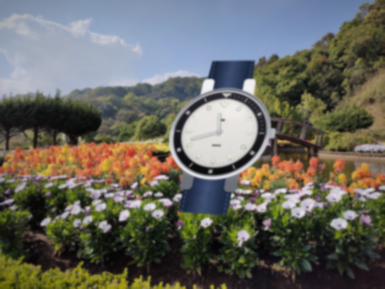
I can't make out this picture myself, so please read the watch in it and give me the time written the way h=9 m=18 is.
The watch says h=11 m=42
